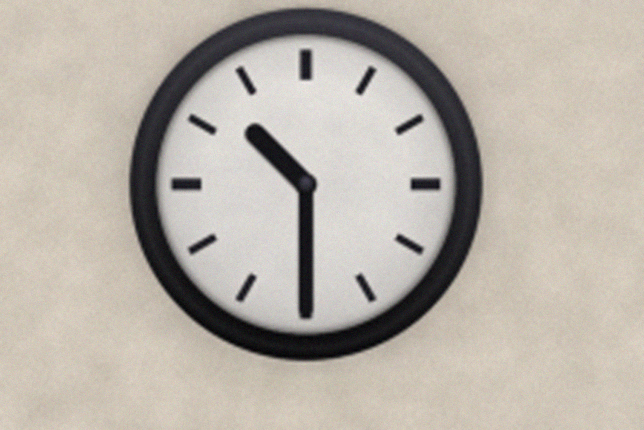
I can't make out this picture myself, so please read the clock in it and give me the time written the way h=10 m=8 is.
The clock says h=10 m=30
